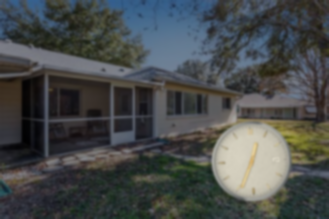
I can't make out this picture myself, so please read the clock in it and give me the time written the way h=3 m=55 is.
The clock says h=12 m=34
